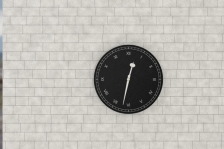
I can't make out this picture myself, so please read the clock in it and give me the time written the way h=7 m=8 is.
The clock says h=12 m=32
